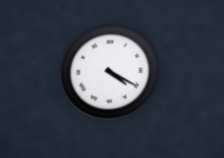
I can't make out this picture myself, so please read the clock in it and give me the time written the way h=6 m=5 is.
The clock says h=4 m=20
